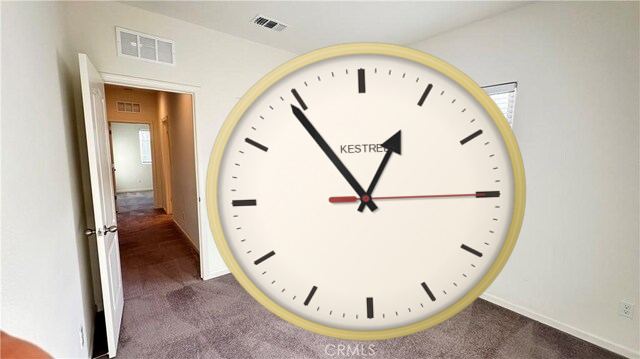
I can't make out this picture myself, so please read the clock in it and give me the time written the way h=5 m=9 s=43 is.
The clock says h=12 m=54 s=15
